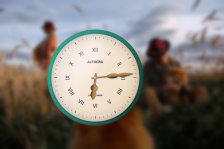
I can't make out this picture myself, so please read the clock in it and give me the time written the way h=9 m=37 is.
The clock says h=6 m=14
